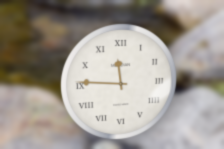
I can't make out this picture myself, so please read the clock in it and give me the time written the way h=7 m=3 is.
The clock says h=11 m=46
